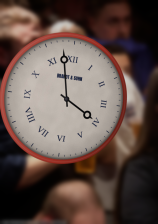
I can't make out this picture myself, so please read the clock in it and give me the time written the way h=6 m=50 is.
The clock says h=3 m=58
